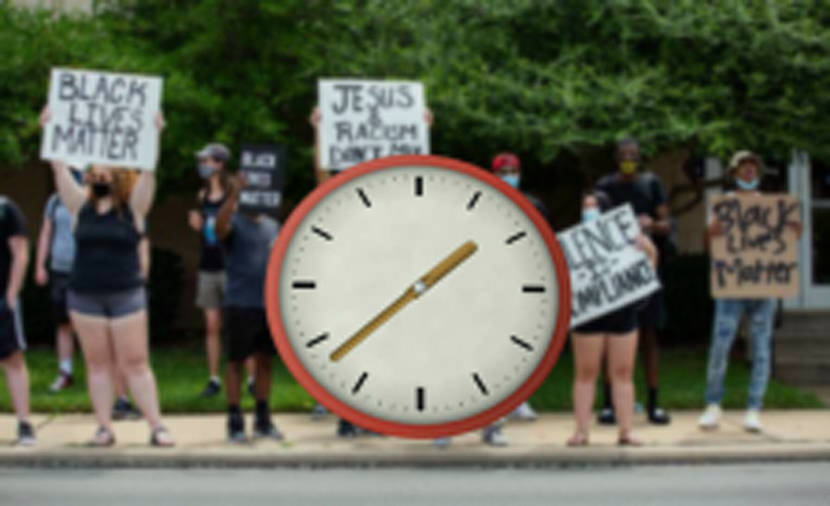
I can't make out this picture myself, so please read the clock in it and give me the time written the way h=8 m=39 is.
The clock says h=1 m=38
